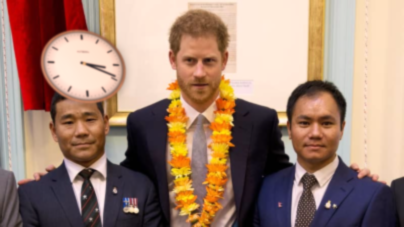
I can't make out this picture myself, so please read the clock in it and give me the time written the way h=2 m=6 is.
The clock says h=3 m=19
